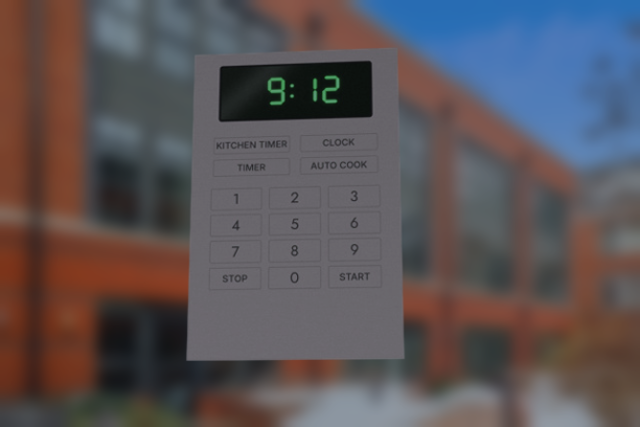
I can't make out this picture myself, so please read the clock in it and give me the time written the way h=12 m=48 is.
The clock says h=9 m=12
